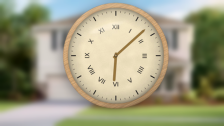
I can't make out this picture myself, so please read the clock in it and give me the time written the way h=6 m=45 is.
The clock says h=6 m=8
